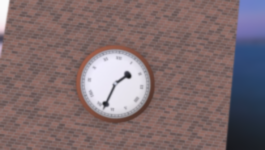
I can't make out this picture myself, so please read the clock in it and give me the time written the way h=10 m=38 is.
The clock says h=1 m=33
